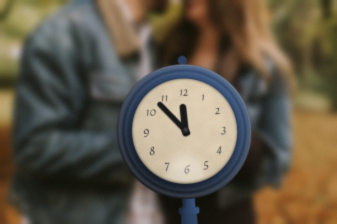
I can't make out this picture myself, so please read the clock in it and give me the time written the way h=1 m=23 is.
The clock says h=11 m=53
